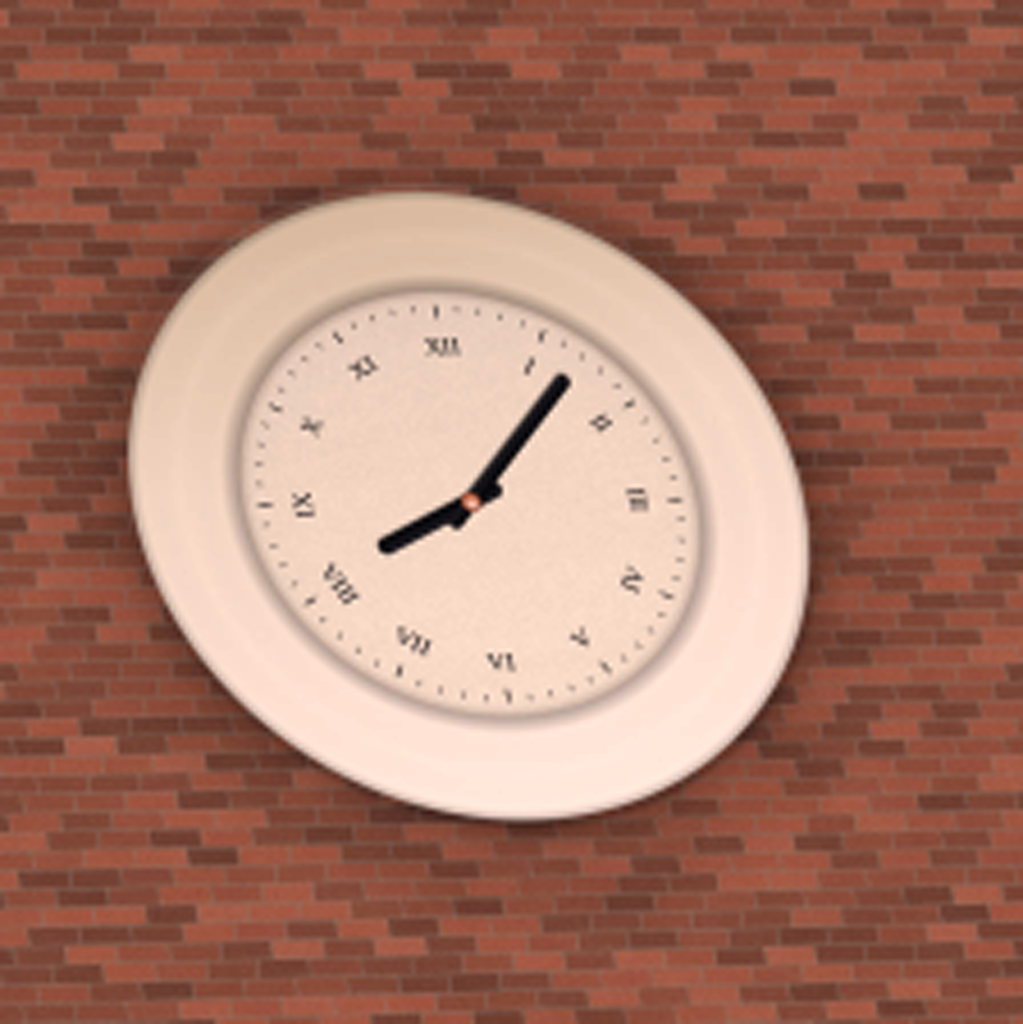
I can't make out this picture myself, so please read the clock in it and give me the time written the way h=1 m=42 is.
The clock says h=8 m=7
